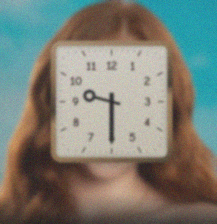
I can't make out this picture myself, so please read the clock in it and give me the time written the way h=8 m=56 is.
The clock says h=9 m=30
